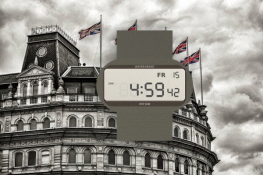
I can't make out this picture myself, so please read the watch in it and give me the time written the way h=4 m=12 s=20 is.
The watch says h=4 m=59 s=42
